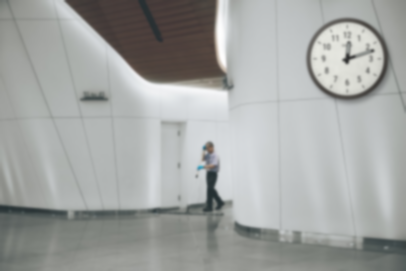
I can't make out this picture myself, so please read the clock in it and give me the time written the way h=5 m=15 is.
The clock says h=12 m=12
